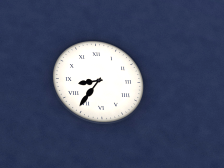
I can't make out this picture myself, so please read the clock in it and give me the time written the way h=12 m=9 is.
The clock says h=8 m=36
